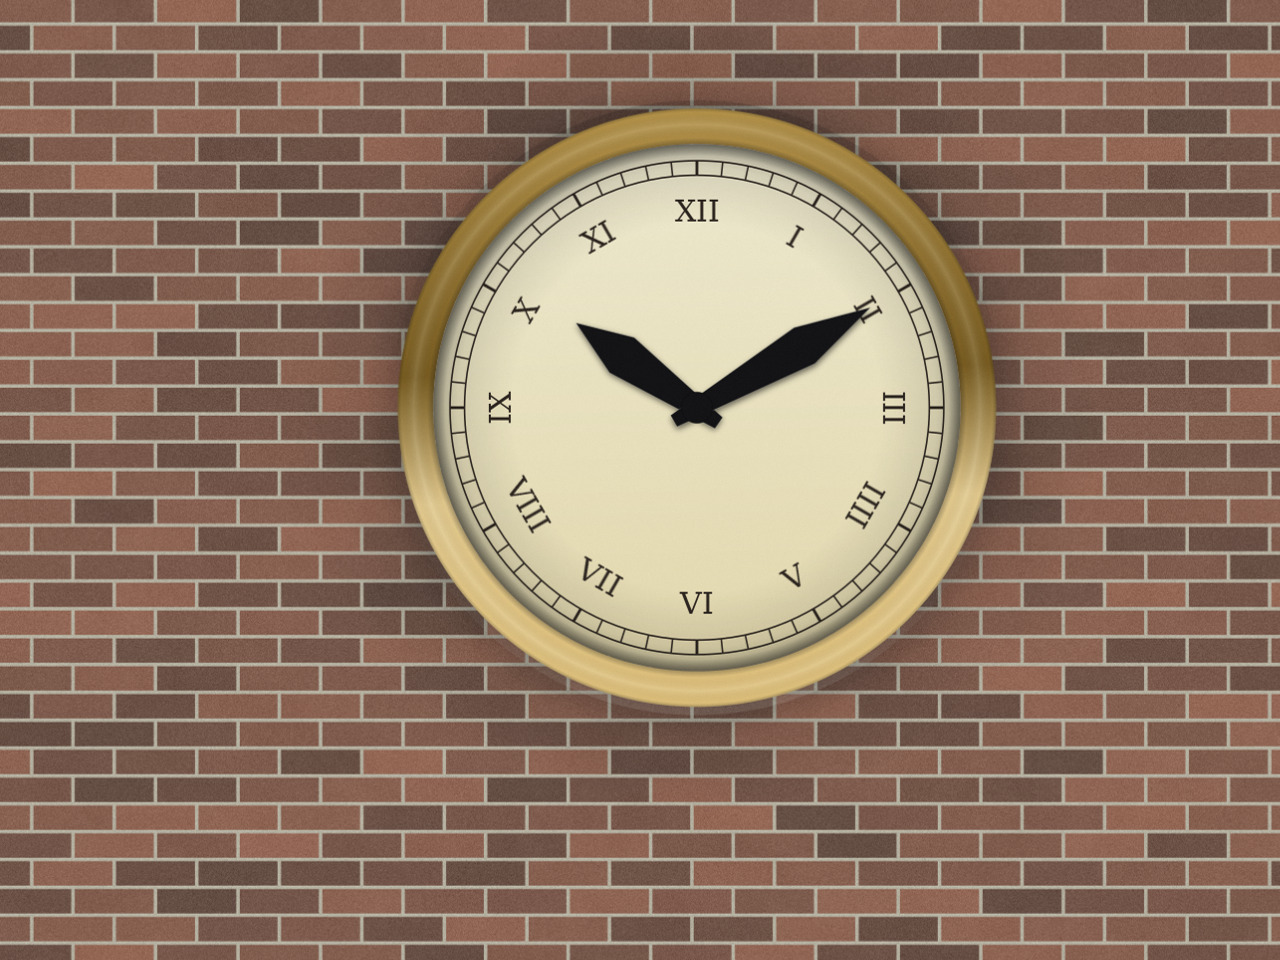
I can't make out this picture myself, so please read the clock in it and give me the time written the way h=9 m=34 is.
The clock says h=10 m=10
